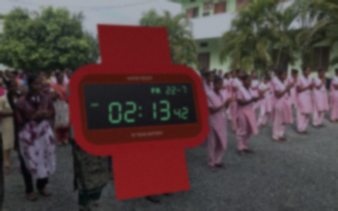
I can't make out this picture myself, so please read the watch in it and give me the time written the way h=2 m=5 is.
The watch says h=2 m=13
